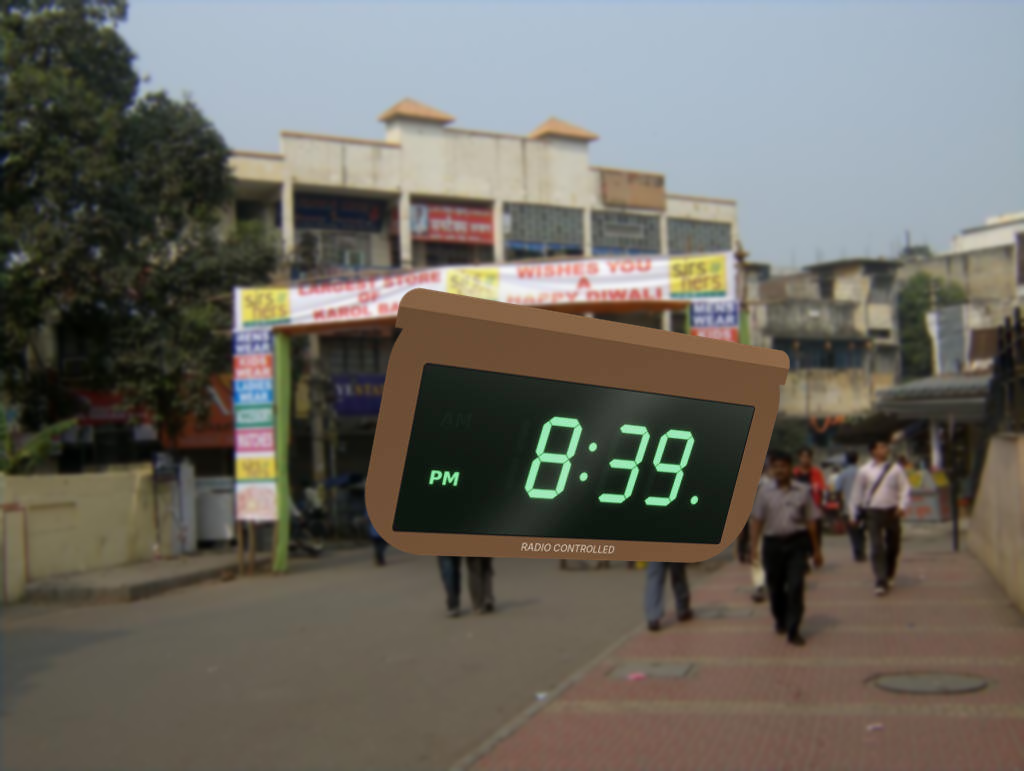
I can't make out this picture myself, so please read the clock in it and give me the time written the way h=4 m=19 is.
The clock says h=8 m=39
